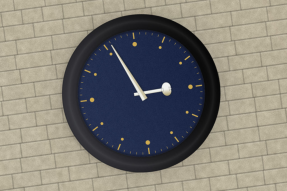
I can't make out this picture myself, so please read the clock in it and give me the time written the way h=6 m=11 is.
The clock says h=2 m=56
